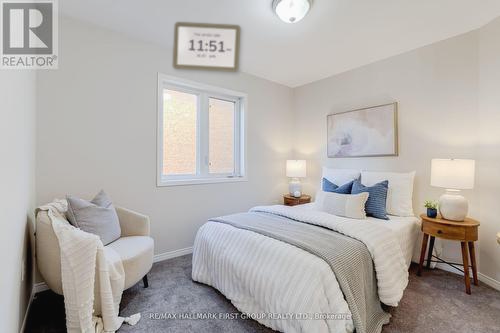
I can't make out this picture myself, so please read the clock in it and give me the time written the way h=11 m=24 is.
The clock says h=11 m=51
